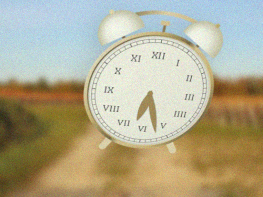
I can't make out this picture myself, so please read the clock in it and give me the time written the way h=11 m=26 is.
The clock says h=6 m=27
